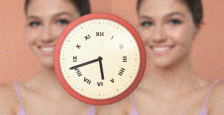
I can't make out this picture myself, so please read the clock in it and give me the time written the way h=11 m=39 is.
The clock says h=5 m=42
